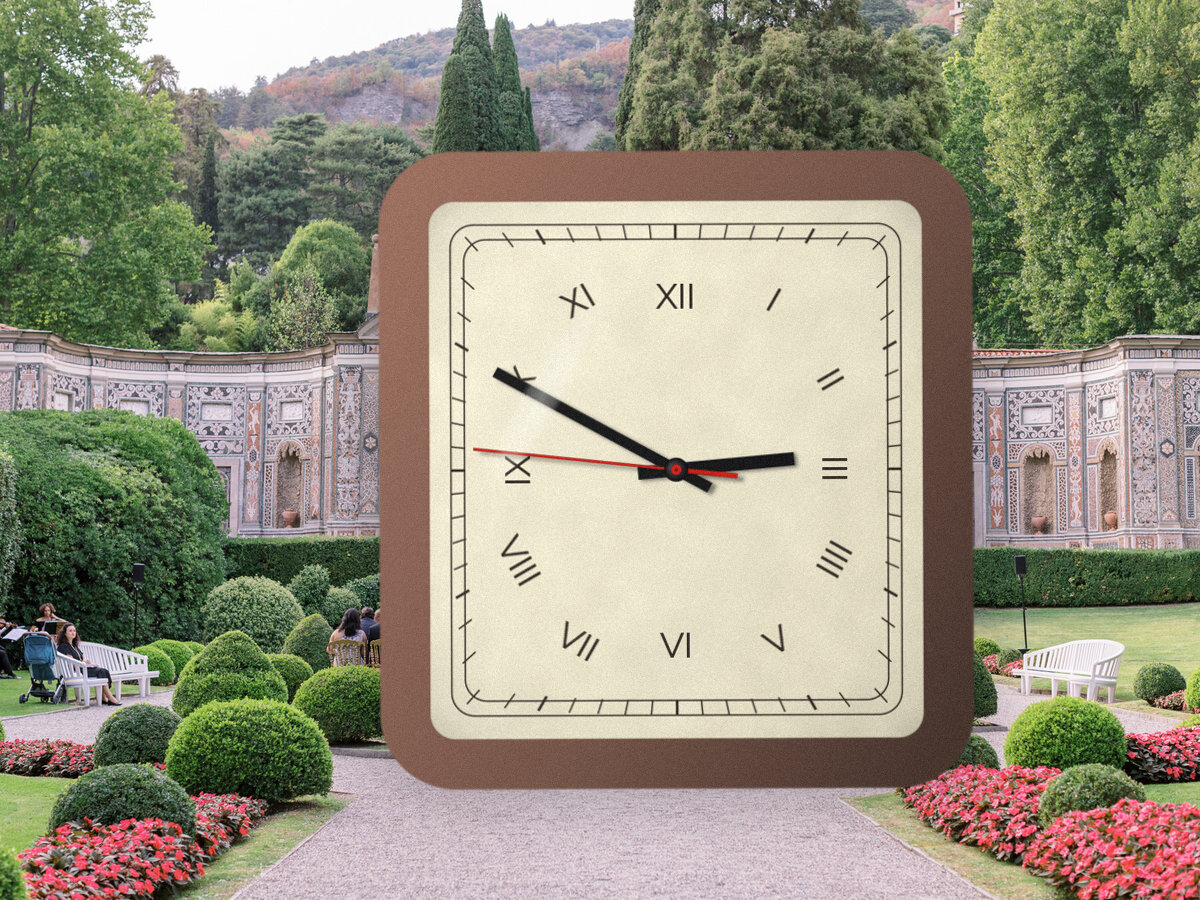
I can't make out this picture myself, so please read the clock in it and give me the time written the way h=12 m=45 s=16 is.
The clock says h=2 m=49 s=46
